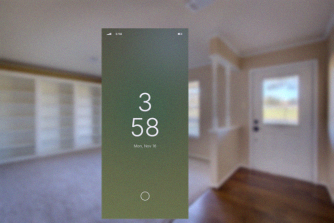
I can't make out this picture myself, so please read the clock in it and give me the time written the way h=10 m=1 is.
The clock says h=3 m=58
